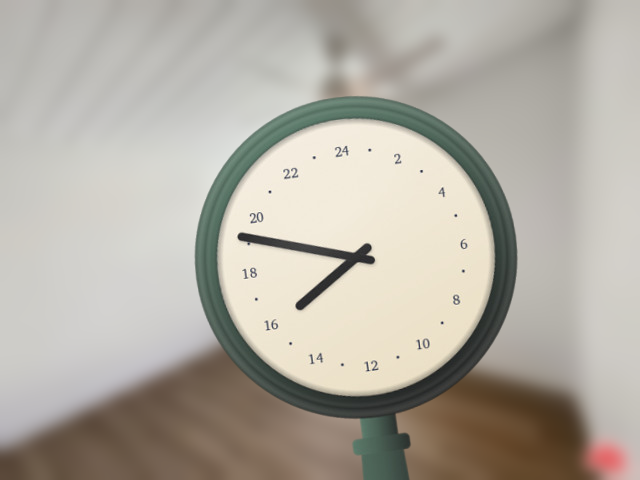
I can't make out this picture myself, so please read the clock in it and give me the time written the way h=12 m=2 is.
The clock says h=15 m=48
